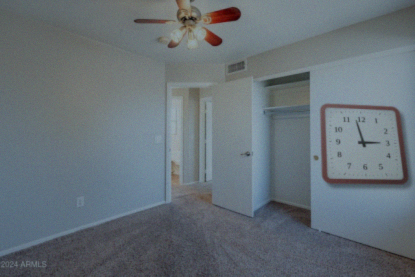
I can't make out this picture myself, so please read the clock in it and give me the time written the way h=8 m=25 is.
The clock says h=2 m=58
